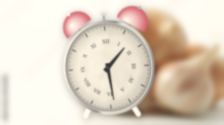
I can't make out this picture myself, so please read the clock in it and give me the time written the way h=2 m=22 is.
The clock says h=1 m=29
